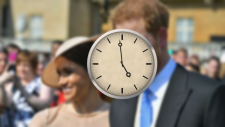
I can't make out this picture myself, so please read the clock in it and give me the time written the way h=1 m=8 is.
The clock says h=4 m=59
